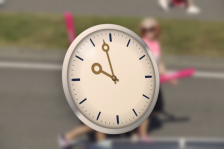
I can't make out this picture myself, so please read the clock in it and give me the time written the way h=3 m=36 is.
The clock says h=9 m=58
